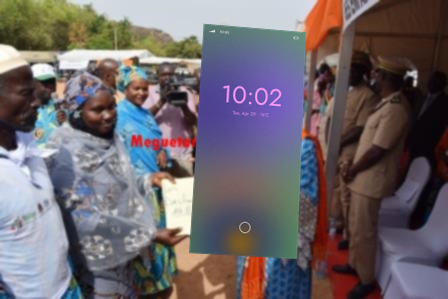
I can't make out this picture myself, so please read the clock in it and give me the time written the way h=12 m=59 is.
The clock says h=10 m=2
